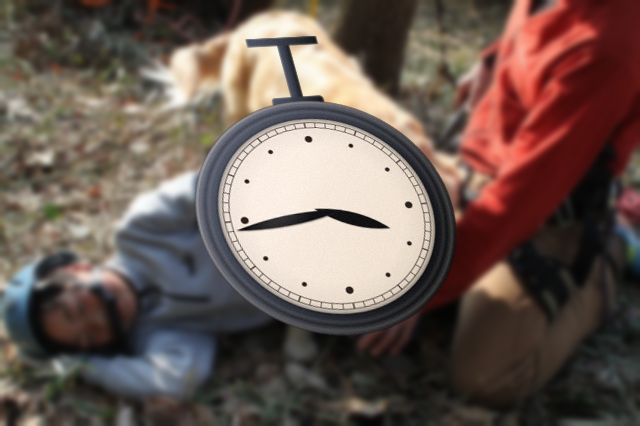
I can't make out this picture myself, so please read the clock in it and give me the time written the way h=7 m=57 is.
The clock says h=3 m=44
